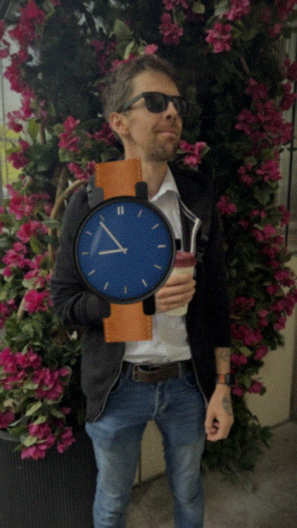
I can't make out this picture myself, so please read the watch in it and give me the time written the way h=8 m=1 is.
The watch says h=8 m=54
